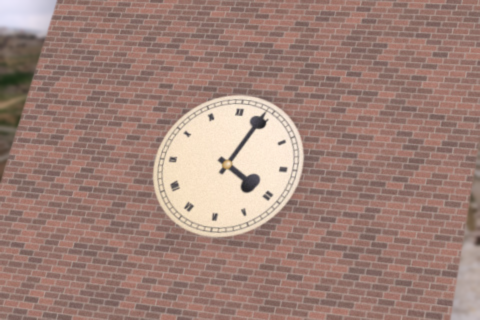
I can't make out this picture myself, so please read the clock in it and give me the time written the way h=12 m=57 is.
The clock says h=4 m=4
